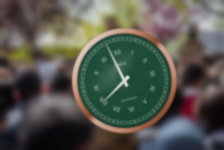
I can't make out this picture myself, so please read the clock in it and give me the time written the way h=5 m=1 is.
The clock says h=7 m=58
